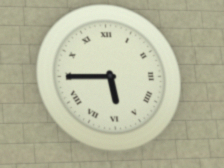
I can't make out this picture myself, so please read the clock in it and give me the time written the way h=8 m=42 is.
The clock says h=5 m=45
